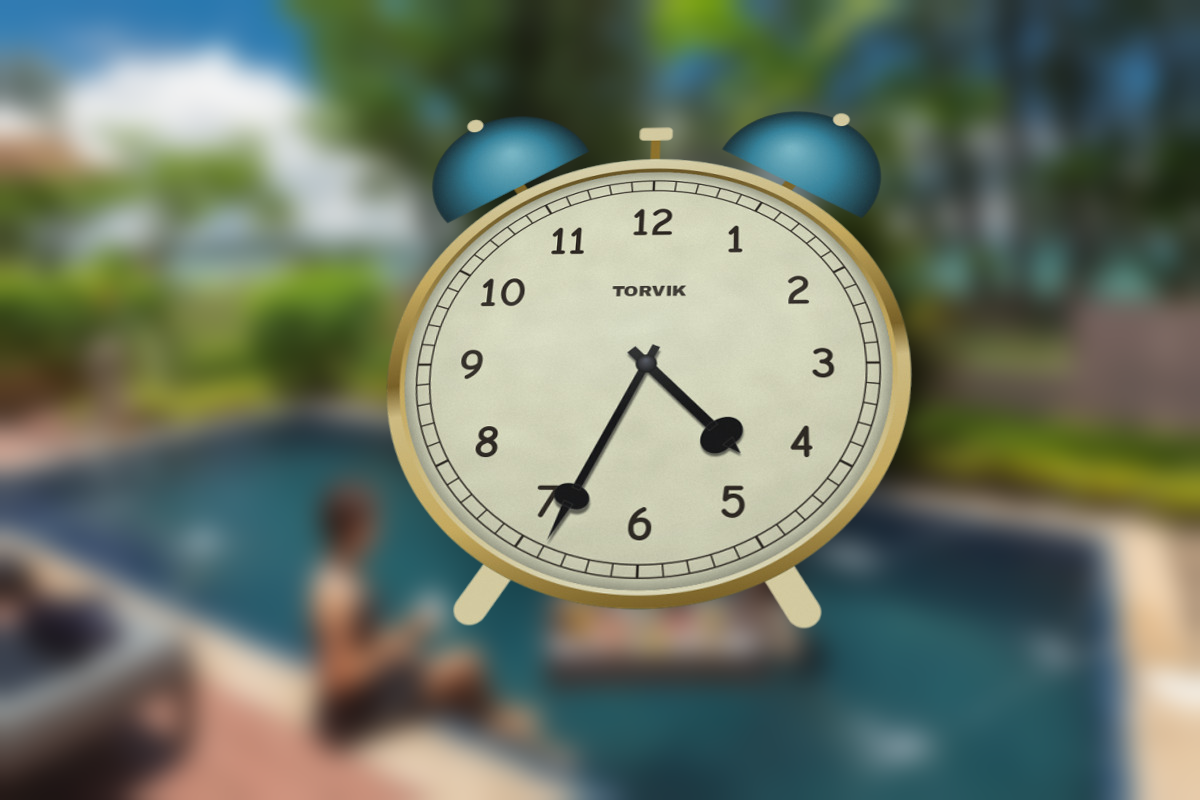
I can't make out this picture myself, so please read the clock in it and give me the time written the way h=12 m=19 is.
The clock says h=4 m=34
